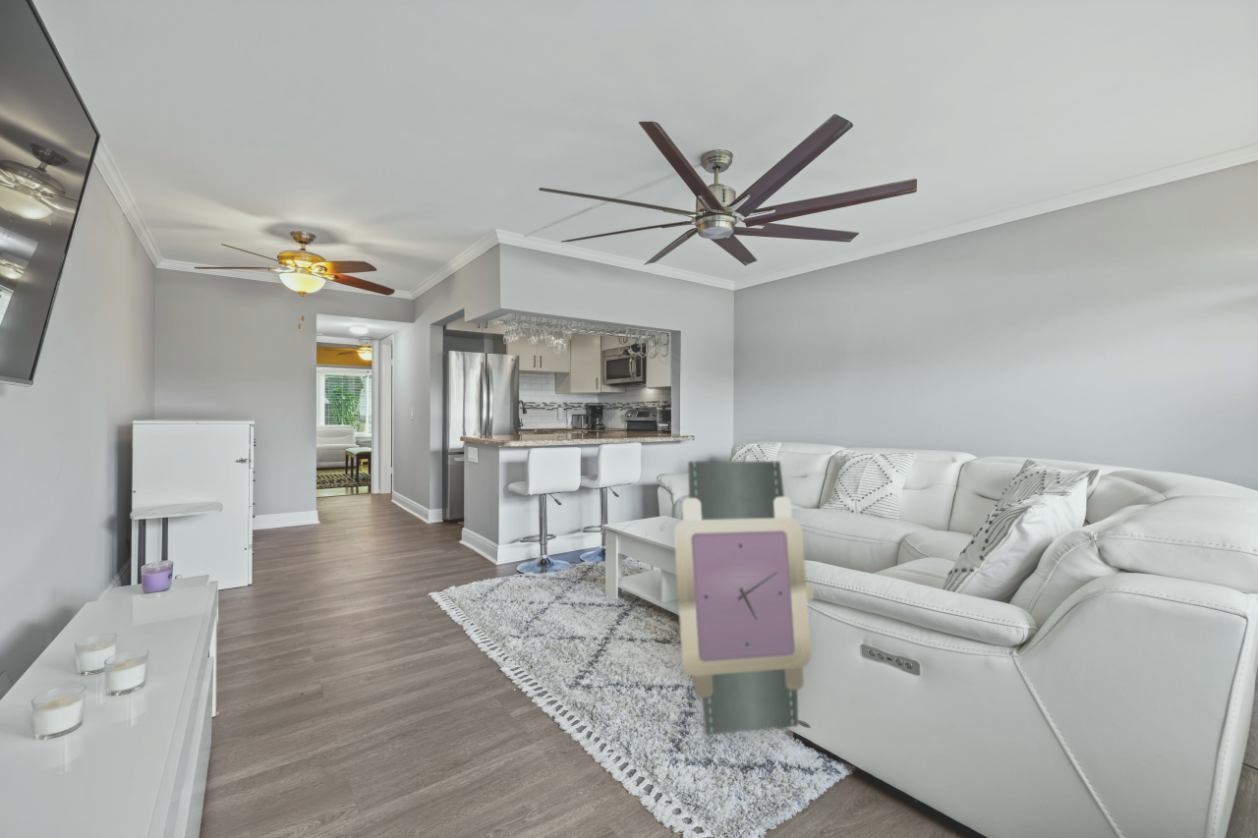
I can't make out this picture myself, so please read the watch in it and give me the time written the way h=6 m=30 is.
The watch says h=5 m=10
